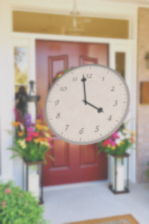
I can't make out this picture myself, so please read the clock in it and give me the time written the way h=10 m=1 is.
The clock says h=3 m=58
